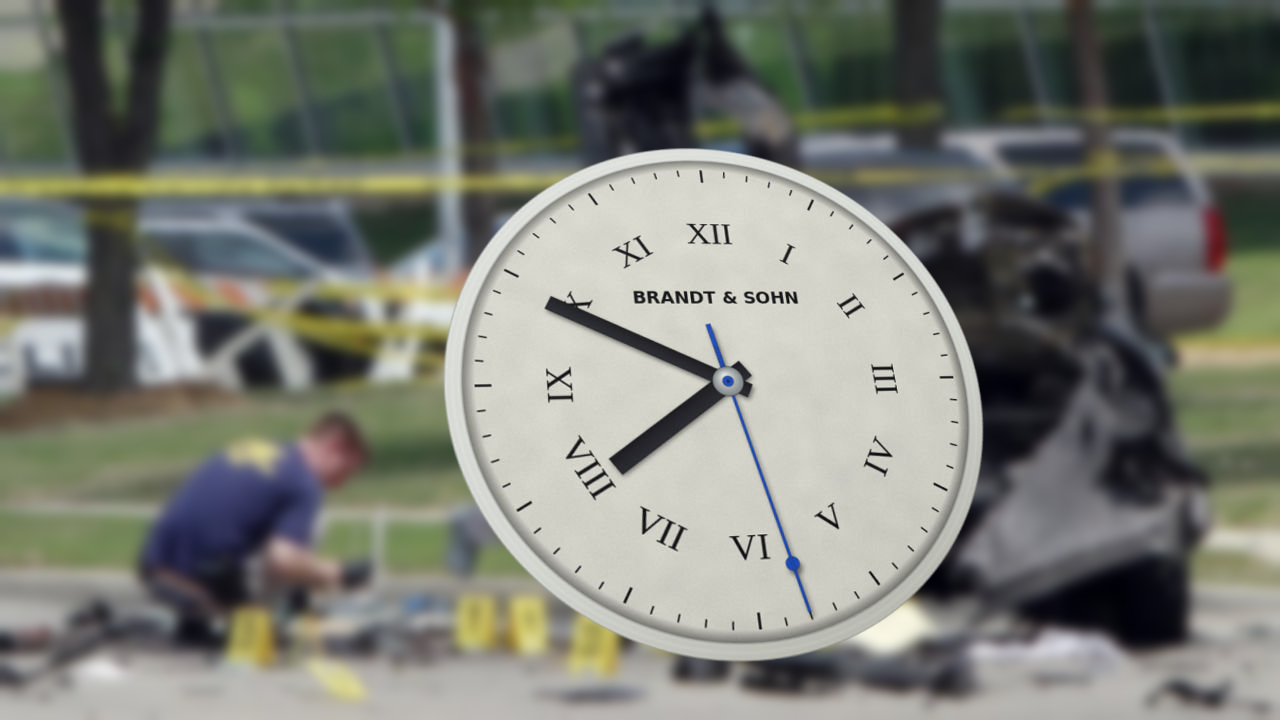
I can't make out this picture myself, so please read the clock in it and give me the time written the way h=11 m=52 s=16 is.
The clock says h=7 m=49 s=28
